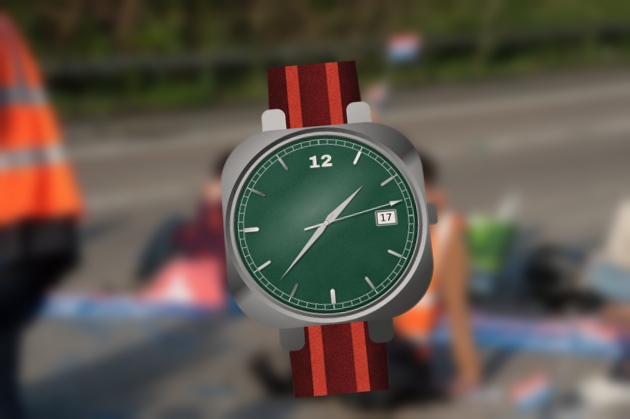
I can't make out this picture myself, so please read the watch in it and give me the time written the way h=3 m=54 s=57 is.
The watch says h=1 m=37 s=13
